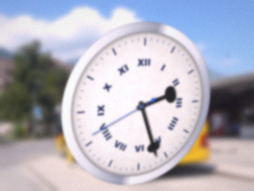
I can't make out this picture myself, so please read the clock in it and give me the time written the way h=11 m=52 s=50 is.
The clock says h=2 m=26 s=41
